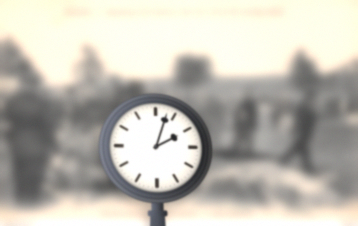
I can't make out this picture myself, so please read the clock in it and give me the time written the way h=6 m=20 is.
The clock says h=2 m=3
